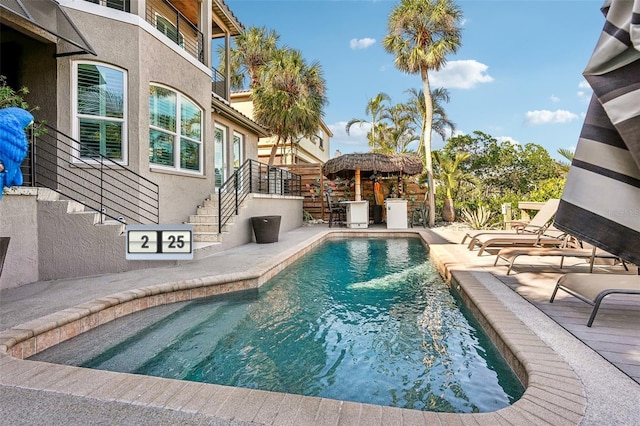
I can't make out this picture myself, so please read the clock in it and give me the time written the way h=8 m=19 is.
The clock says h=2 m=25
